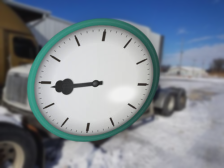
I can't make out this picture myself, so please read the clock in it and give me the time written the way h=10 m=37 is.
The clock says h=8 m=44
